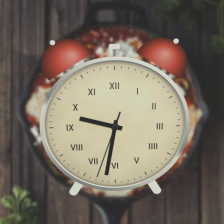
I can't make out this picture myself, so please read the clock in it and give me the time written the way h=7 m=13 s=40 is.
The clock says h=9 m=31 s=33
